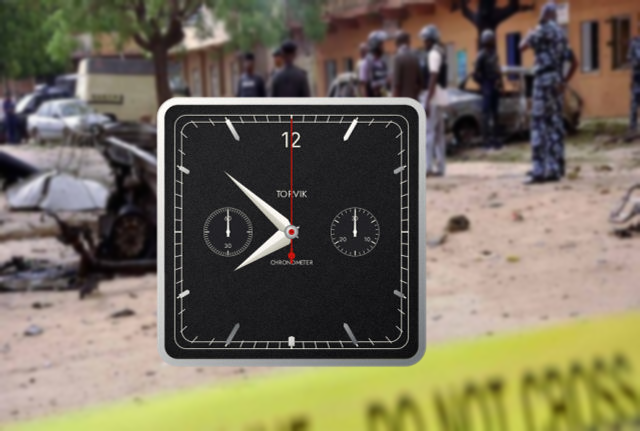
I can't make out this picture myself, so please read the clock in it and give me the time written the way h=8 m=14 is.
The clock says h=7 m=52
